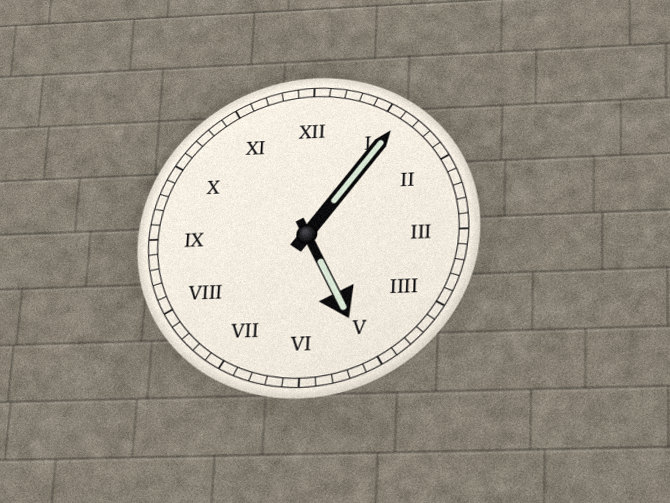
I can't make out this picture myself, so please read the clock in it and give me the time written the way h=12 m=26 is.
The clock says h=5 m=6
